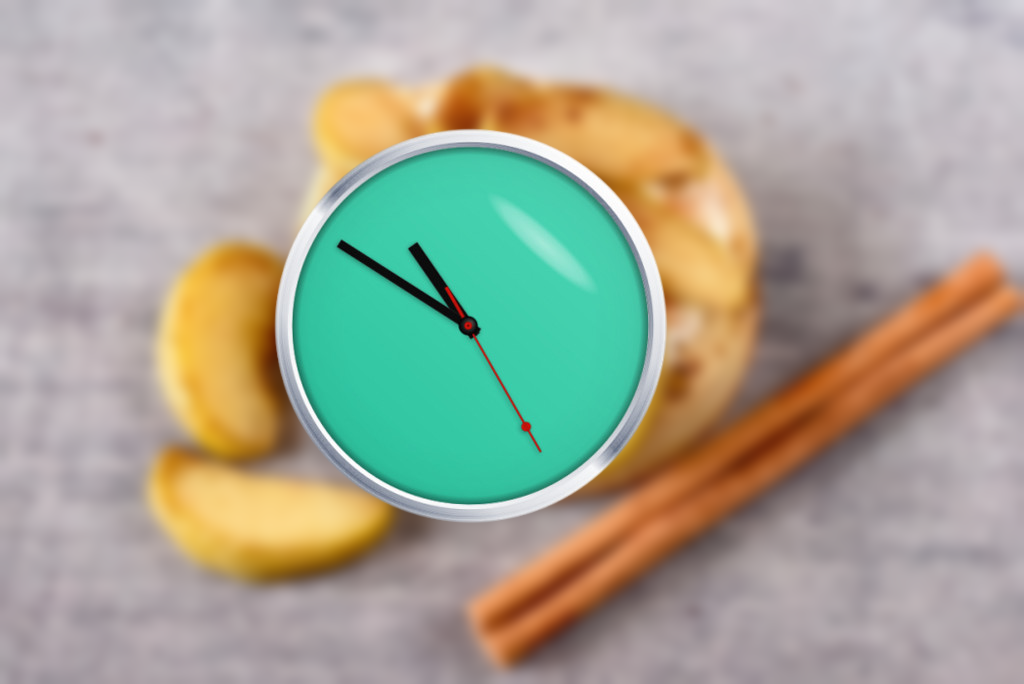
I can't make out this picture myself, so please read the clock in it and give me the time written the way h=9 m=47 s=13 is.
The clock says h=10 m=50 s=25
